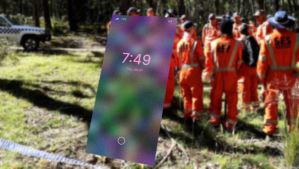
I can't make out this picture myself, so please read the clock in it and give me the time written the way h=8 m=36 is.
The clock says h=7 m=49
